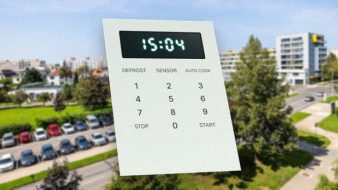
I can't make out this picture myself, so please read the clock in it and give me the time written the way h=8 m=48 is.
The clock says h=15 m=4
